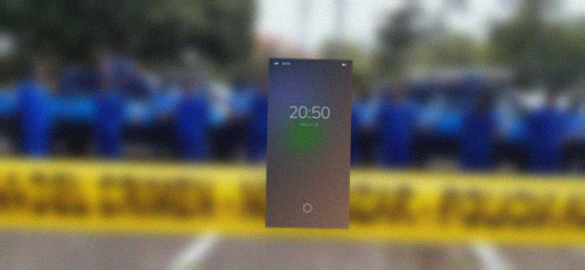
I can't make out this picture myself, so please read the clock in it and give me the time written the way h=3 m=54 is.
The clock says h=20 m=50
